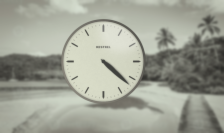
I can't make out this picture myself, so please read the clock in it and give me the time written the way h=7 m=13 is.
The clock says h=4 m=22
